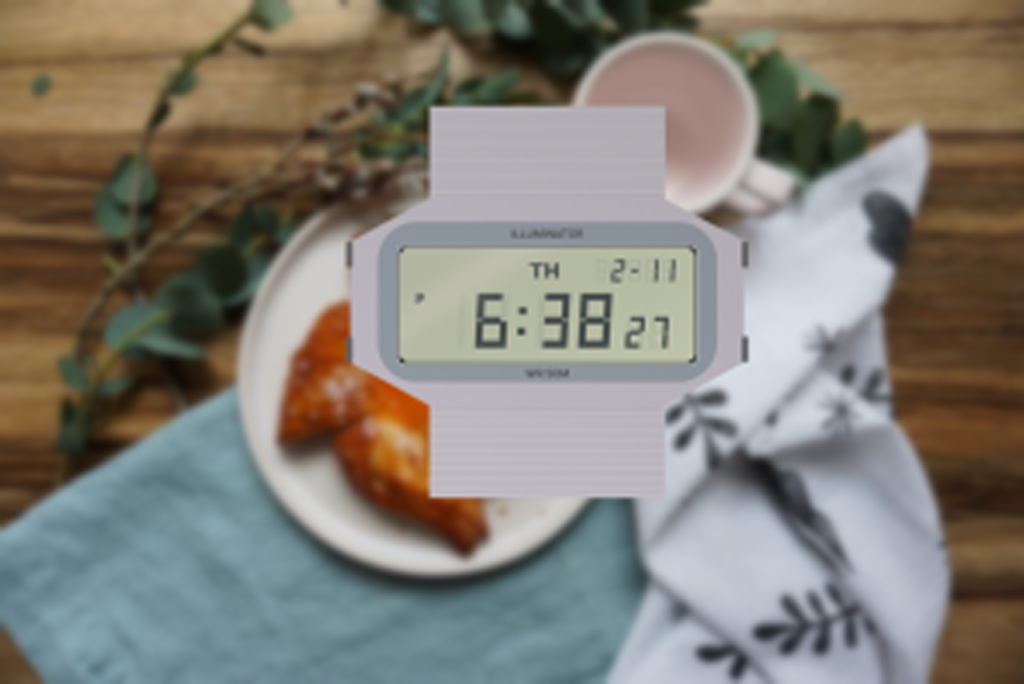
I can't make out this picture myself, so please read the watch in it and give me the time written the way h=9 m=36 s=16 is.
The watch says h=6 m=38 s=27
